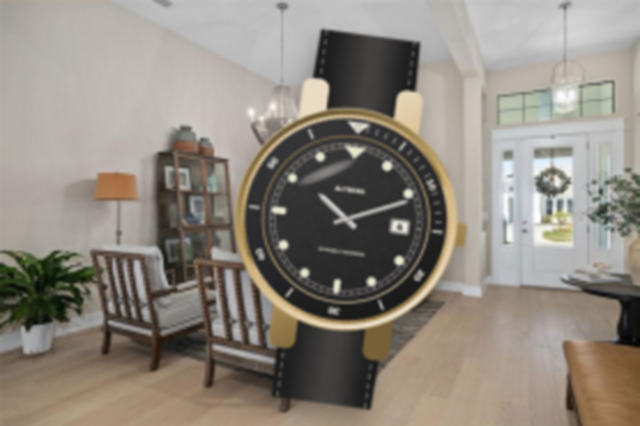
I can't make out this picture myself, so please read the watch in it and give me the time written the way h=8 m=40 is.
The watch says h=10 m=11
